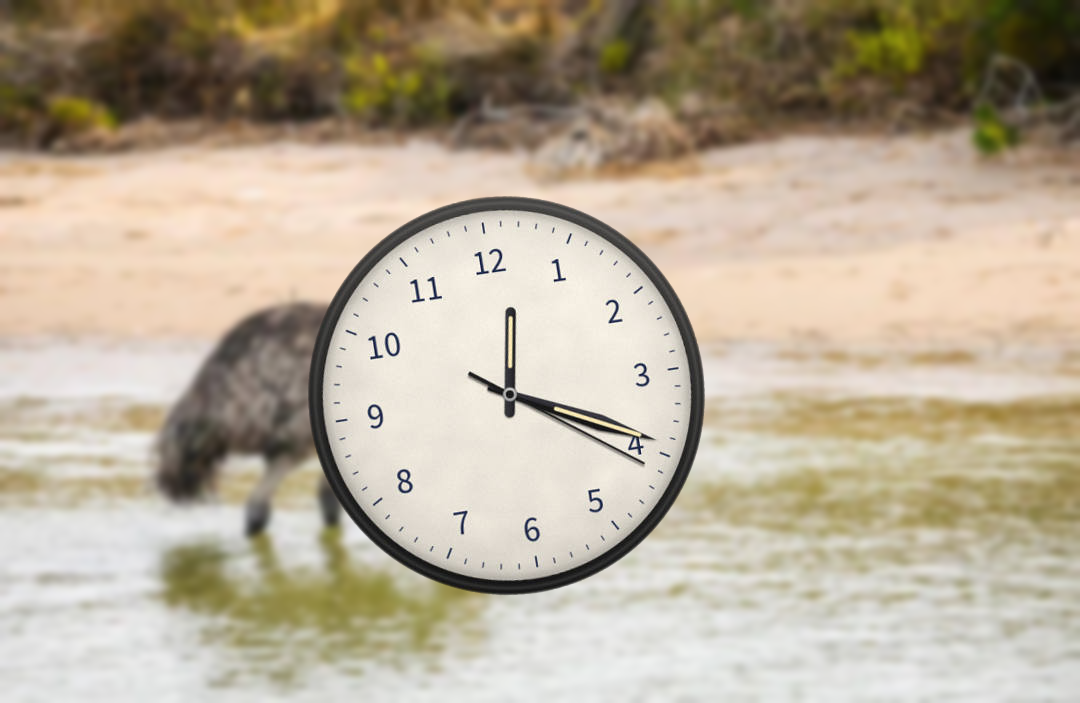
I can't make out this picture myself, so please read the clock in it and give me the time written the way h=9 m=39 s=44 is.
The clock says h=12 m=19 s=21
